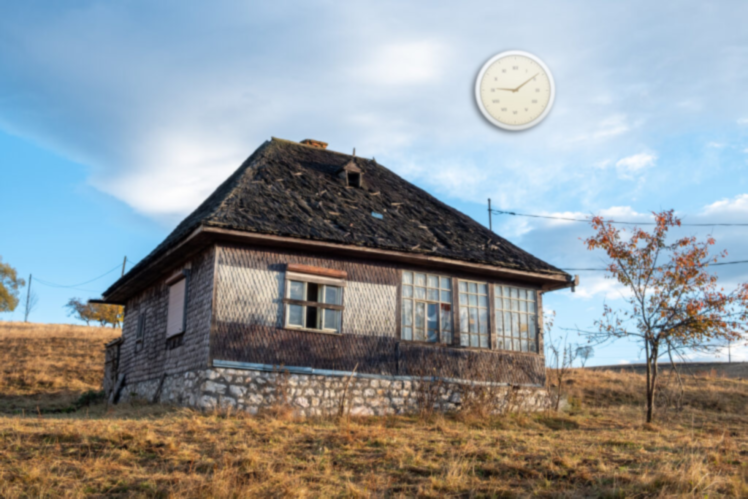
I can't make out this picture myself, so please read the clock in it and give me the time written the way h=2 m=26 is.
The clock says h=9 m=9
